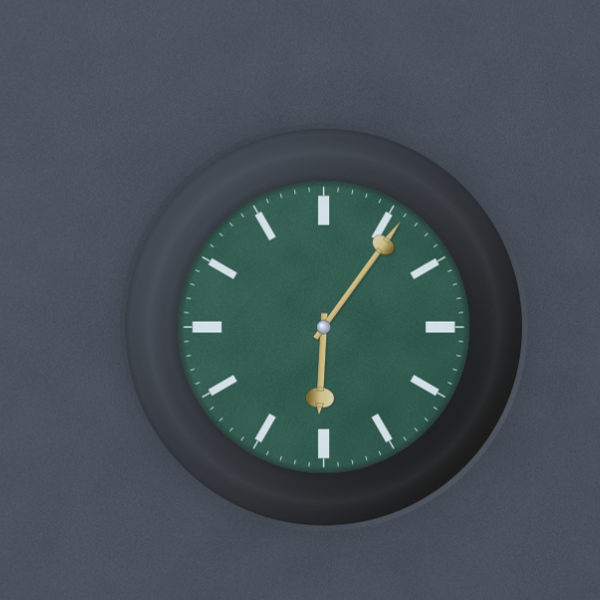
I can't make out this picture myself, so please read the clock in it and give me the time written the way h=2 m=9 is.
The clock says h=6 m=6
